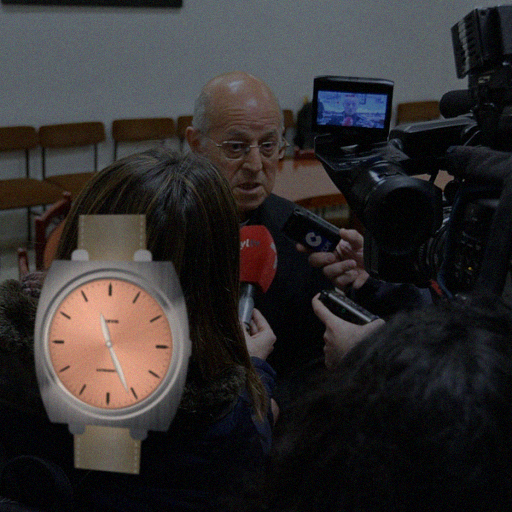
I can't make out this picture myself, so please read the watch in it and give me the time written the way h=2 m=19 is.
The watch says h=11 m=26
